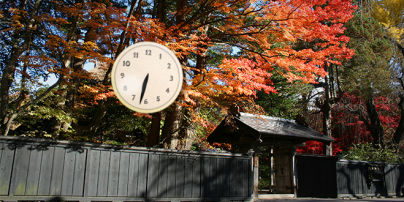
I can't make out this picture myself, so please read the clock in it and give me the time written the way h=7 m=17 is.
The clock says h=6 m=32
